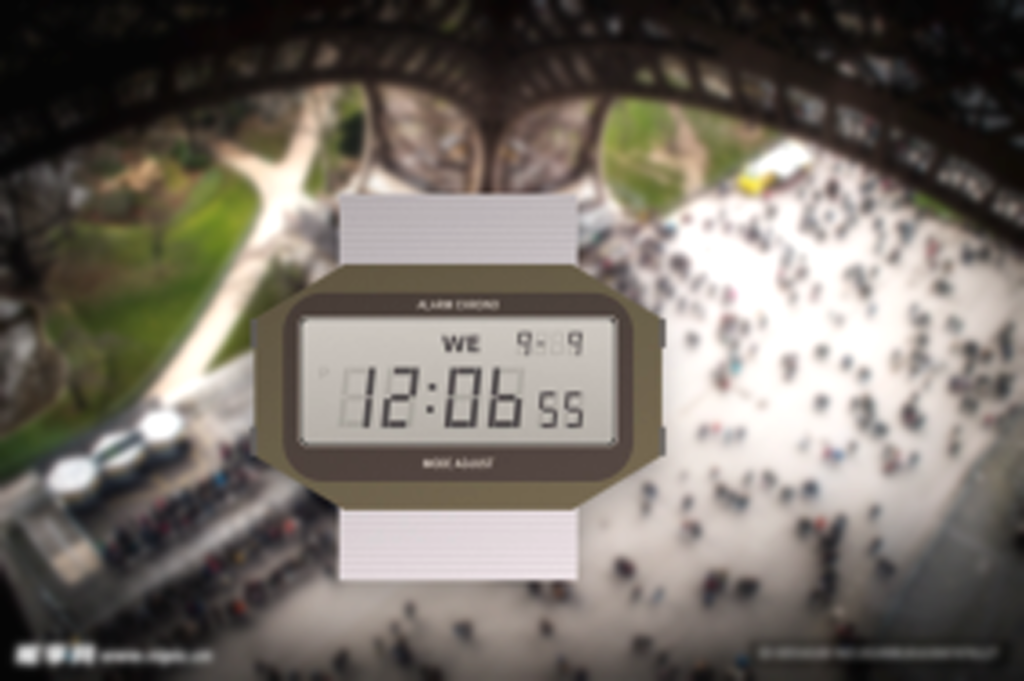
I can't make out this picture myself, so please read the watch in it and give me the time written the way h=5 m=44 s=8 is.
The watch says h=12 m=6 s=55
